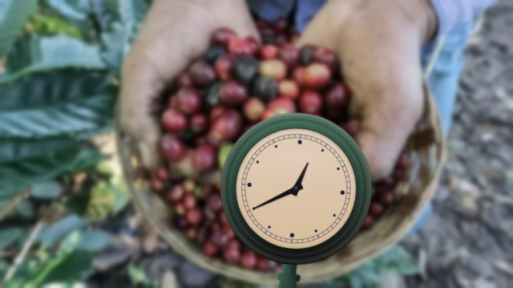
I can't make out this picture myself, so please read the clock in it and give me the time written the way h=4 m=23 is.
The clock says h=12 m=40
